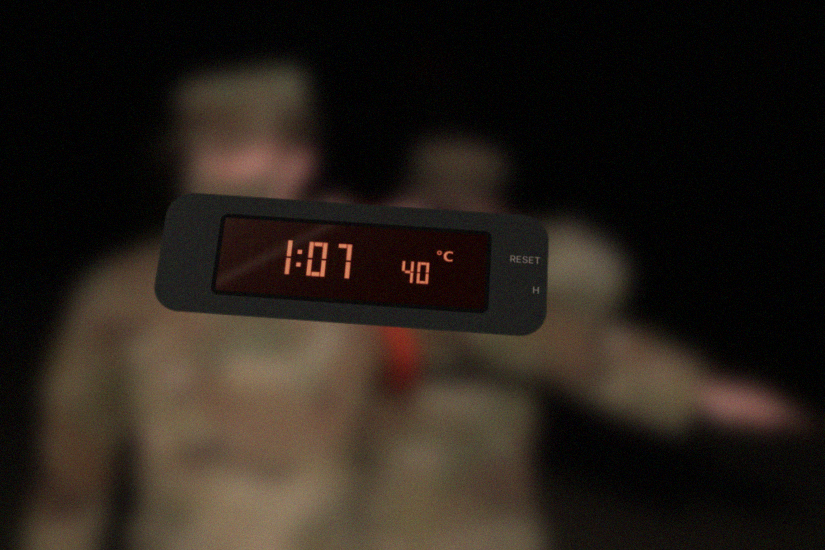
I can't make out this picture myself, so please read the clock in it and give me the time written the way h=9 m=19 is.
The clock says h=1 m=7
